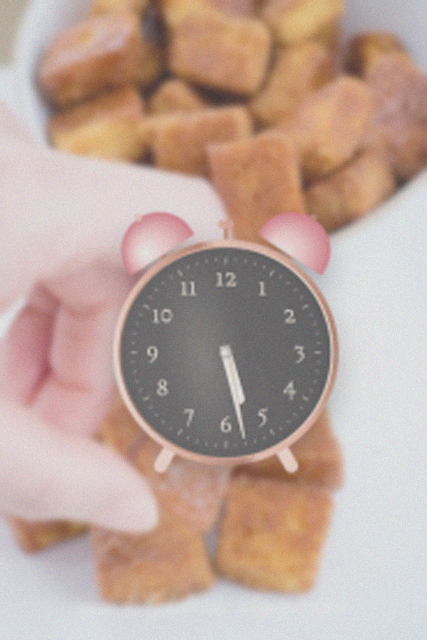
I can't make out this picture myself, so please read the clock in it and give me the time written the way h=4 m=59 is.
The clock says h=5 m=28
